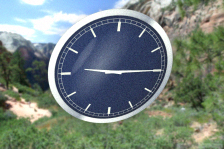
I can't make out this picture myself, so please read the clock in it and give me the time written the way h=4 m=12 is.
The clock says h=9 m=15
